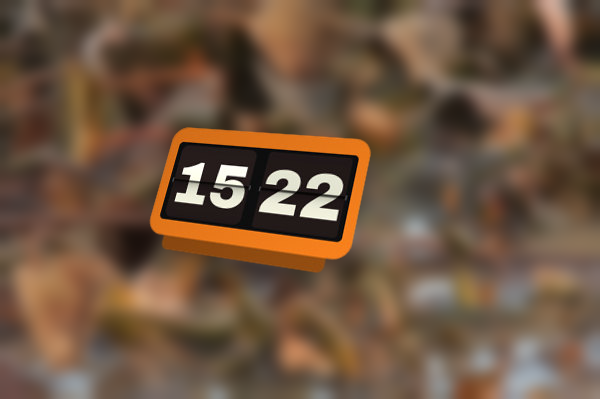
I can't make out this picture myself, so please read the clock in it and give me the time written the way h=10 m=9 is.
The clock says h=15 m=22
